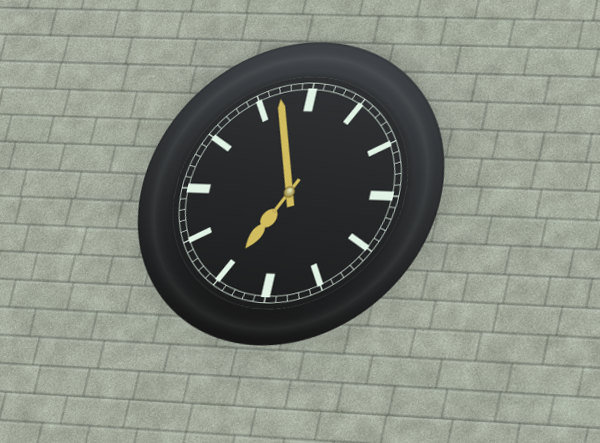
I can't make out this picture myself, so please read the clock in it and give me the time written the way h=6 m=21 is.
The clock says h=6 m=57
